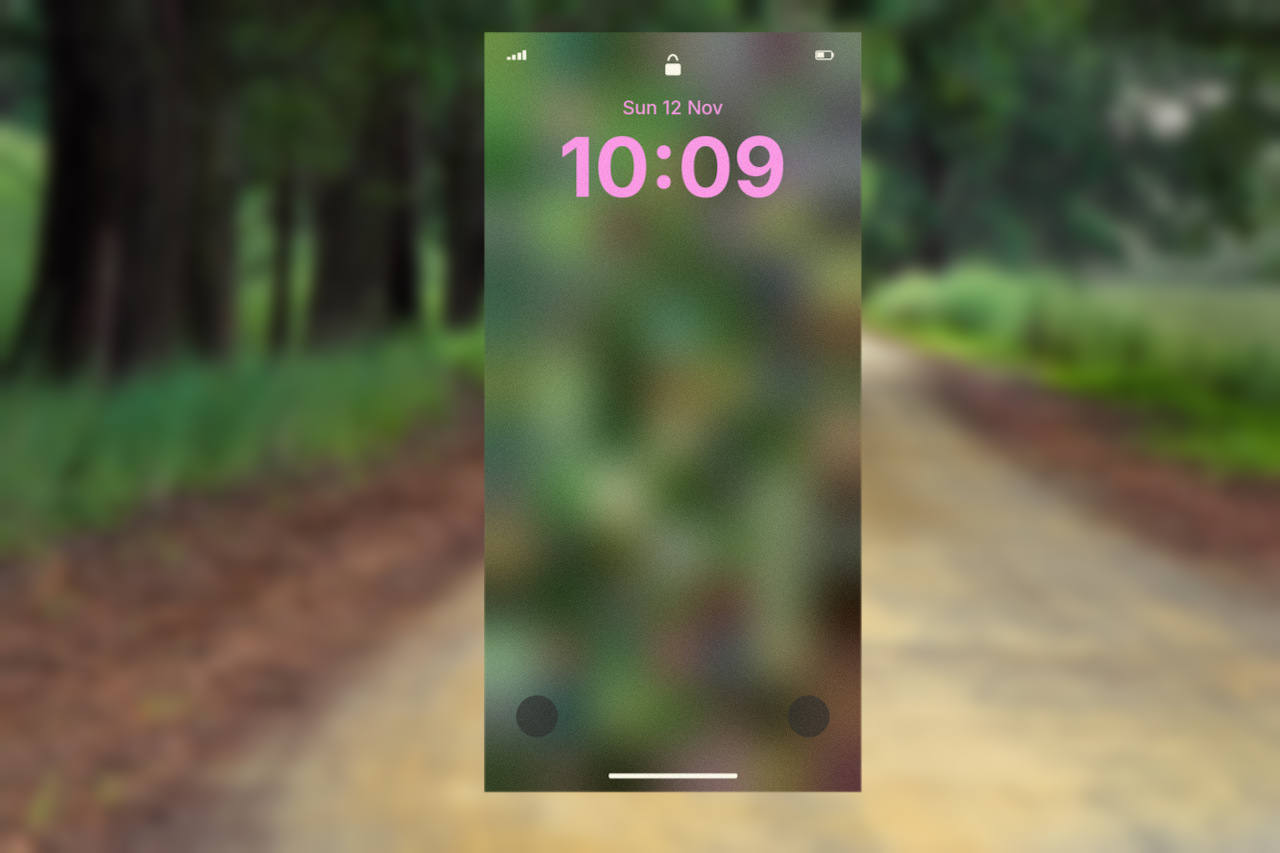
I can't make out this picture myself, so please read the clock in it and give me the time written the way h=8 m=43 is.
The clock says h=10 m=9
